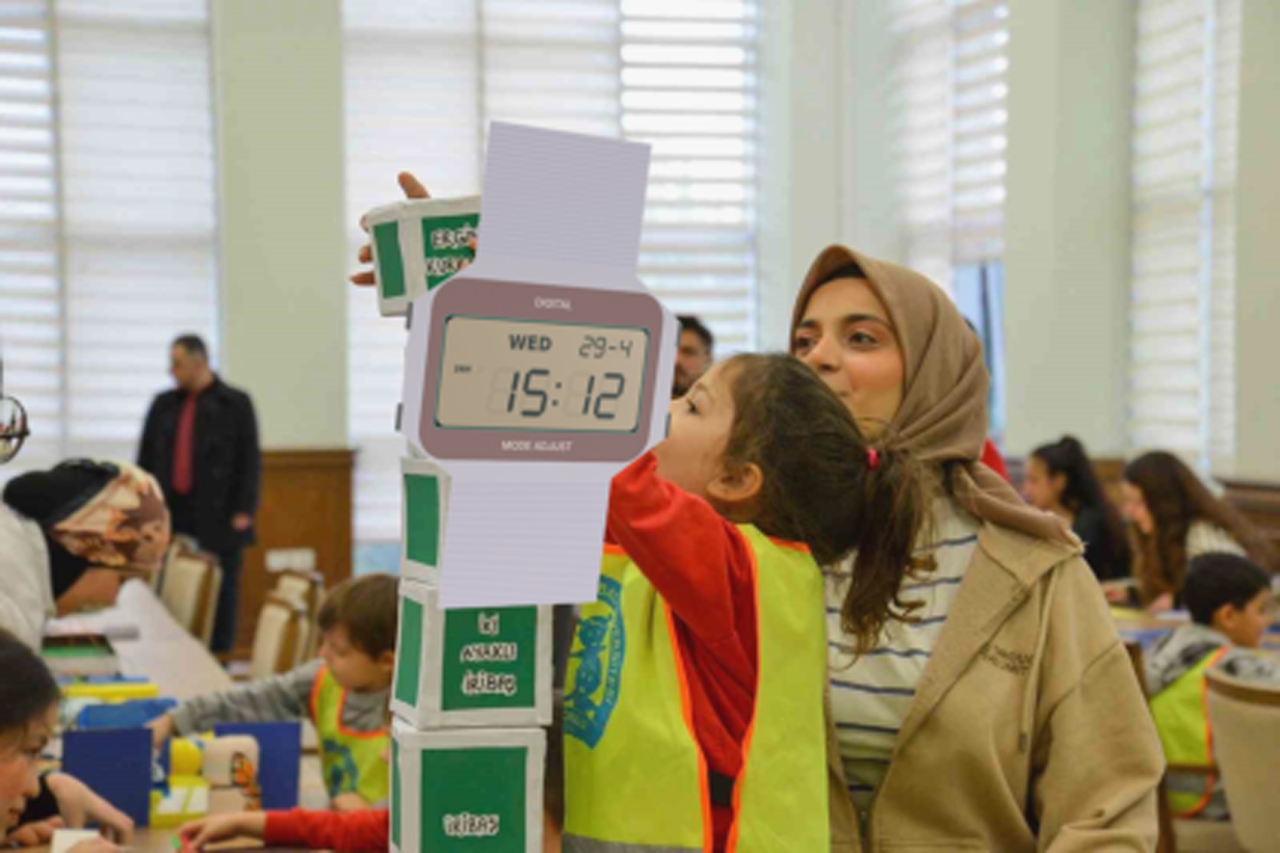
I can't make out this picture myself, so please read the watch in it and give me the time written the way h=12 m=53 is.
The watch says h=15 m=12
